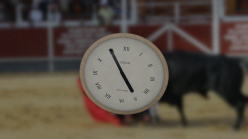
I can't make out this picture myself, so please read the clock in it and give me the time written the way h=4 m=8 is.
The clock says h=4 m=55
